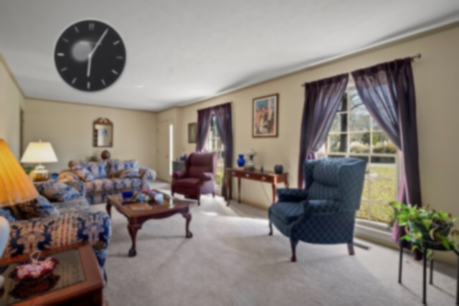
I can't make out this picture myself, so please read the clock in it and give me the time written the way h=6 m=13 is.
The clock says h=6 m=5
